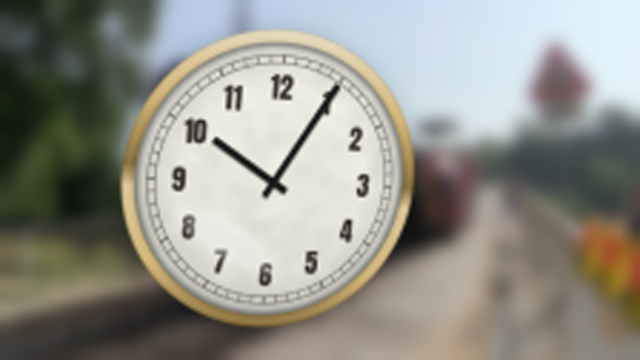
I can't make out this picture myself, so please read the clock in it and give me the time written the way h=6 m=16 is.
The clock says h=10 m=5
